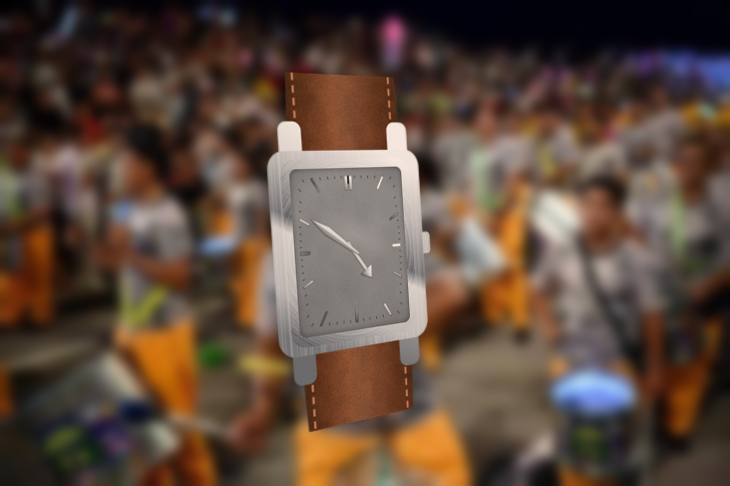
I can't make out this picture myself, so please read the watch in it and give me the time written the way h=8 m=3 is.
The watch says h=4 m=51
